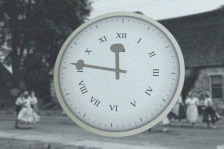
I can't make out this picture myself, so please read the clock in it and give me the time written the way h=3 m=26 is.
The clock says h=11 m=46
